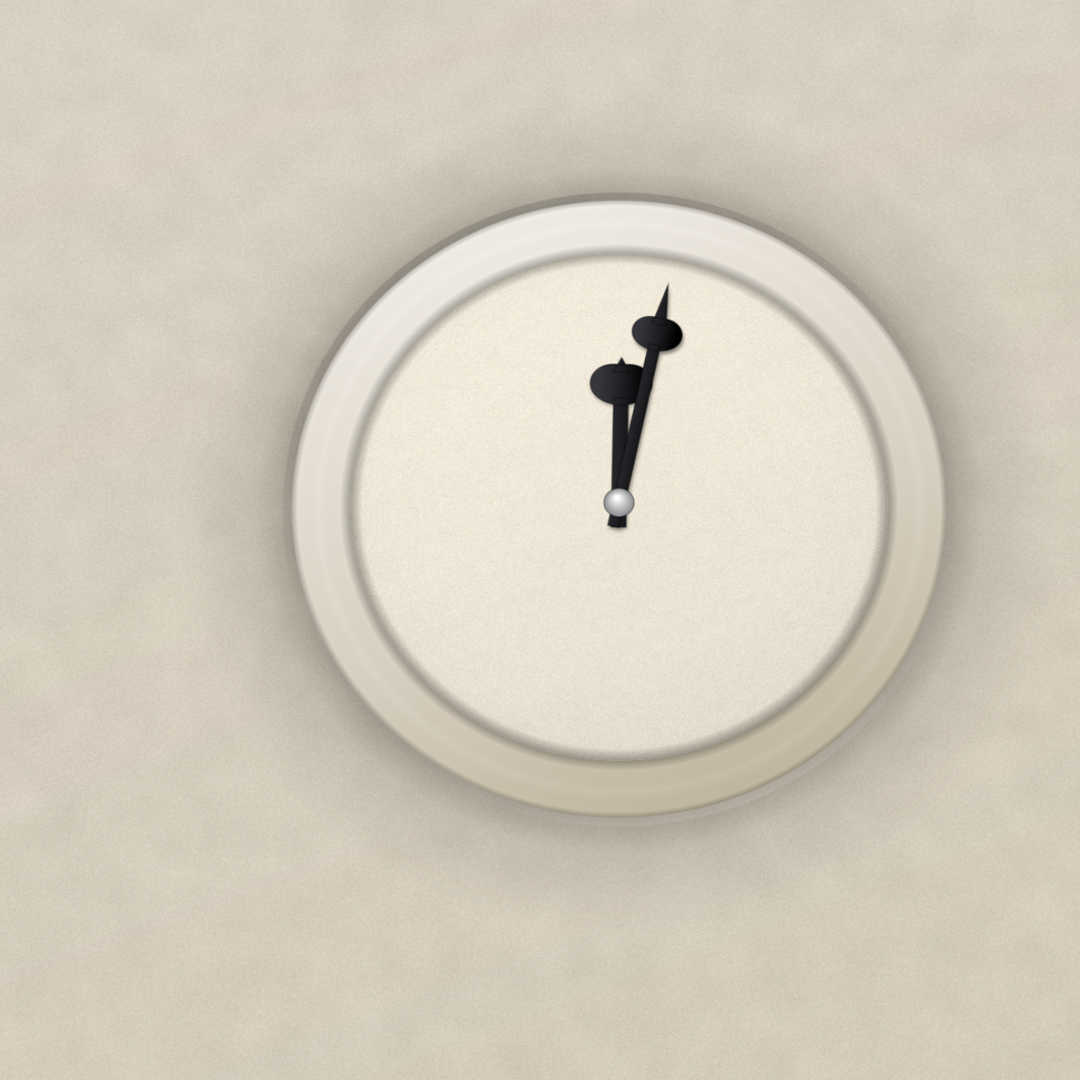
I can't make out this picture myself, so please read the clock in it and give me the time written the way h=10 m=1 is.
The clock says h=12 m=2
